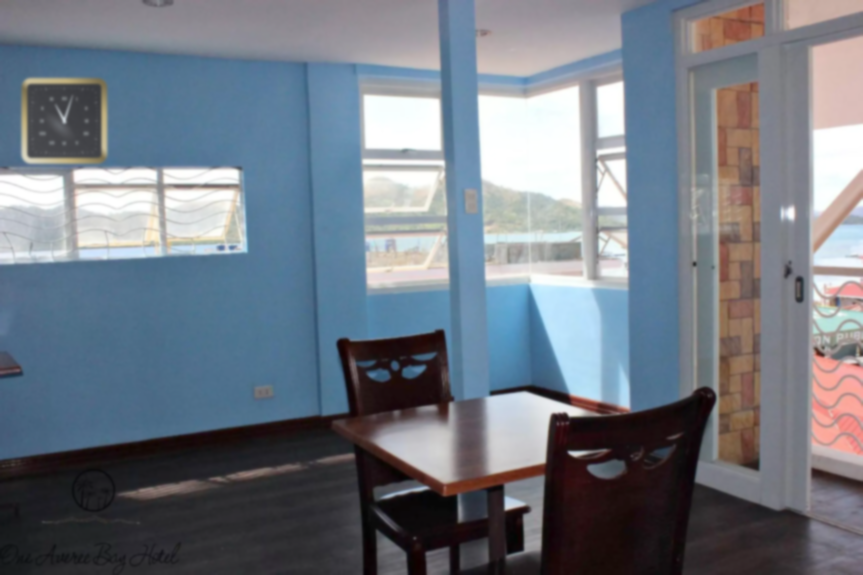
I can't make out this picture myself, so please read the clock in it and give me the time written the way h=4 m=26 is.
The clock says h=11 m=3
